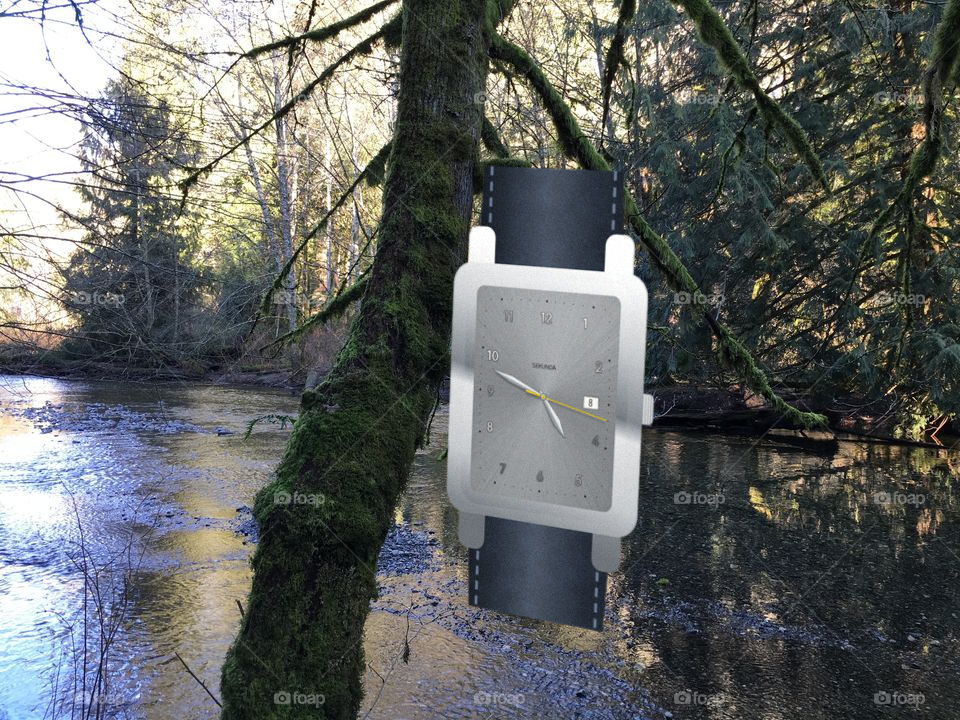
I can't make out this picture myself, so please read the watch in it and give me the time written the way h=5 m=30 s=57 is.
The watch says h=4 m=48 s=17
